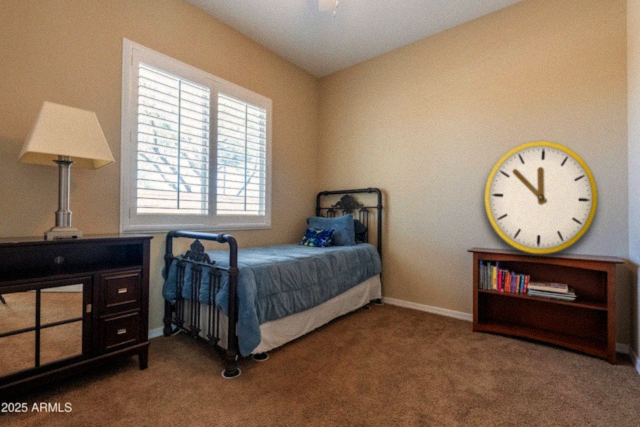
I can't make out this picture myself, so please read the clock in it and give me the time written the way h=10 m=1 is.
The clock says h=11 m=52
